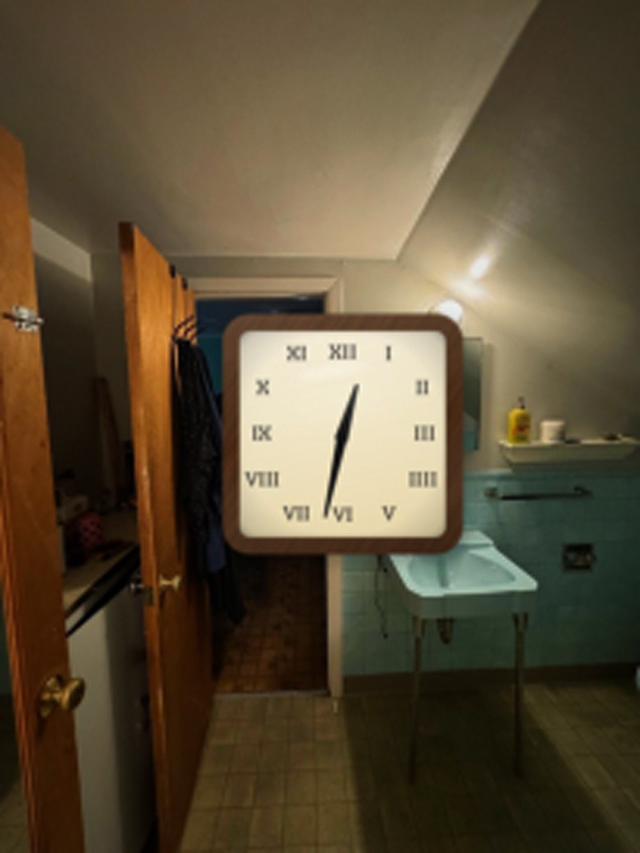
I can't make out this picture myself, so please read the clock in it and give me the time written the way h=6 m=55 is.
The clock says h=12 m=32
